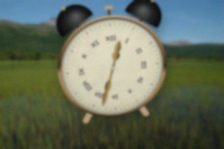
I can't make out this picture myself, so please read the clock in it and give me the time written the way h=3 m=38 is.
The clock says h=12 m=33
